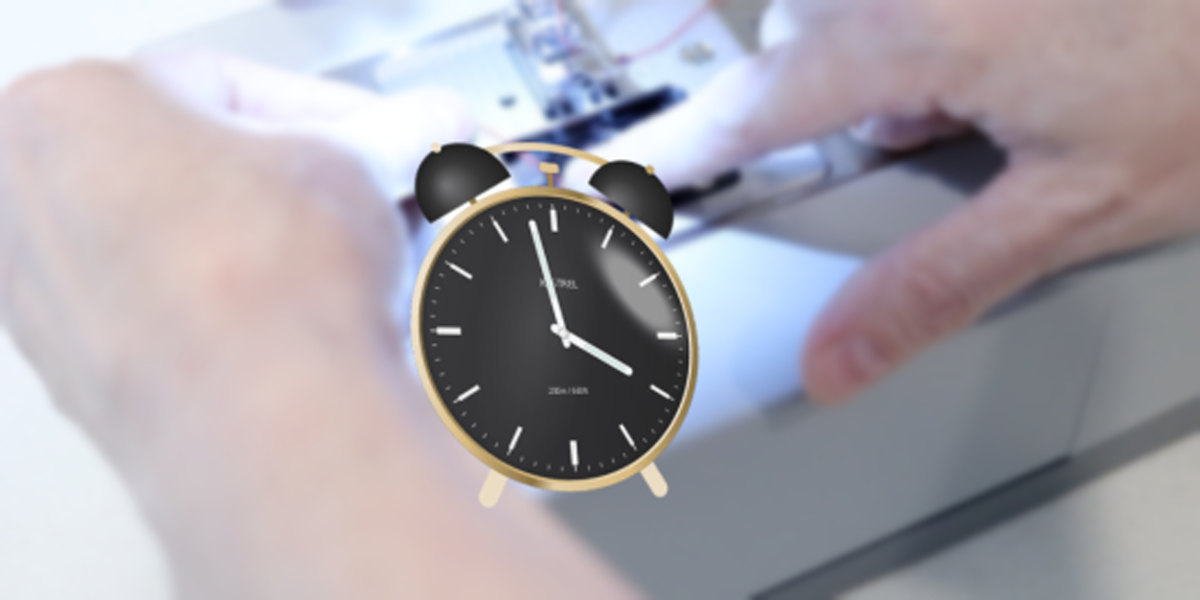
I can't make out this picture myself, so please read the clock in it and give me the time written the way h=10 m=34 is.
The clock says h=3 m=58
